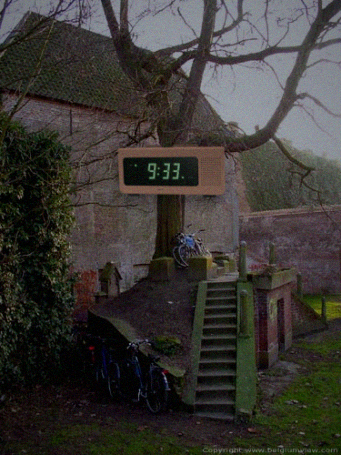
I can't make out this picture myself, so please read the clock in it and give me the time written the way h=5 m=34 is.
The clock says h=9 m=33
